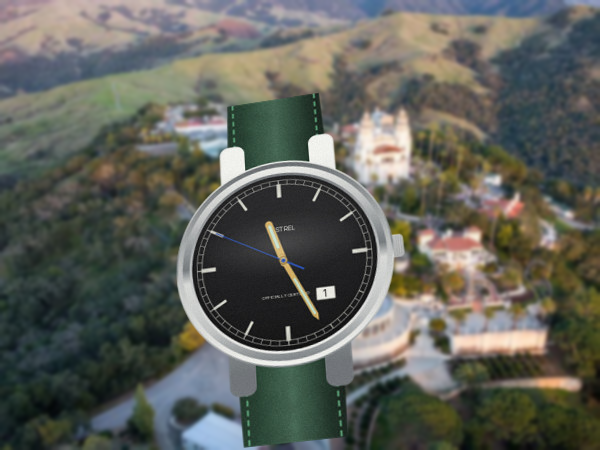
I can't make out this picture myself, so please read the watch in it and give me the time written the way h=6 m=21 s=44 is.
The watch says h=11 m=25 s=50
